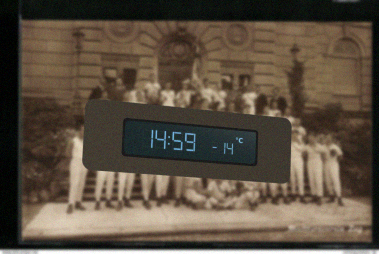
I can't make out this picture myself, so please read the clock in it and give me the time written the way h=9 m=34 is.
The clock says h=14 m=59
